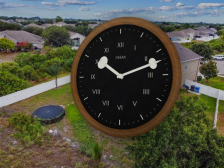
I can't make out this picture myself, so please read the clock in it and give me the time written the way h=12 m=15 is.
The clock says h=10 m=12
